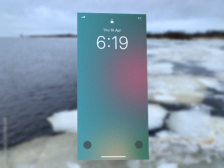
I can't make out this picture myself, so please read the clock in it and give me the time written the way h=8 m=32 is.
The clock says h=6 m=19
